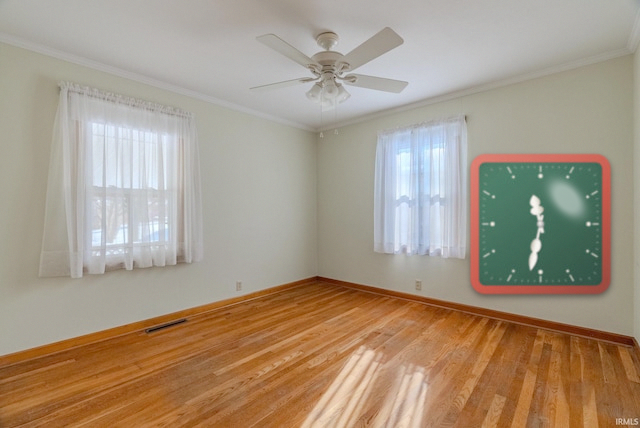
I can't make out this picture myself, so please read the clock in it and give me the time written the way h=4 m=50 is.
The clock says h=11 m=32
